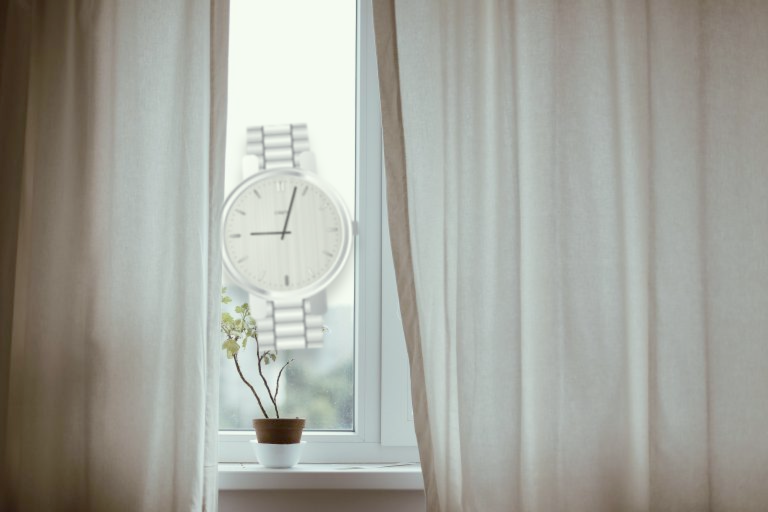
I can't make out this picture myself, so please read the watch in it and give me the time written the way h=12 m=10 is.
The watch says h=9 m=3
